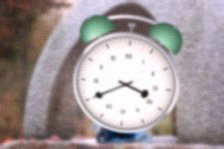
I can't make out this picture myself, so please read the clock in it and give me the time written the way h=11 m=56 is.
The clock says h=3 m=40
